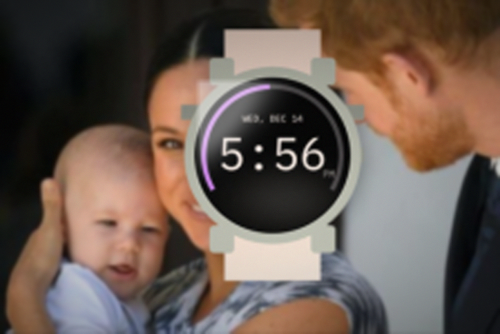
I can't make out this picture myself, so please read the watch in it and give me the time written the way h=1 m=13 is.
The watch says h=5 m=56
